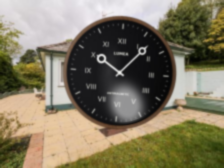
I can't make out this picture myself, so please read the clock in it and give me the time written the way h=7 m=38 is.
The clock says h=10 m=7
